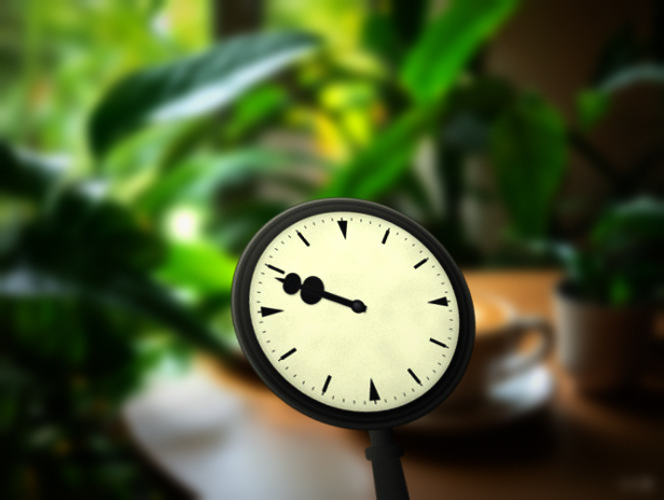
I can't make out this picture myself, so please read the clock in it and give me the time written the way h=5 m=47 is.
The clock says h=9 m=49
